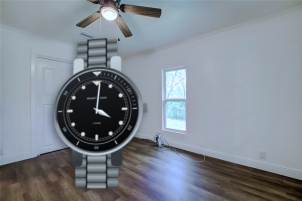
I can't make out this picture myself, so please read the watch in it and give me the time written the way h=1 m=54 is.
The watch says h=4 m=1
